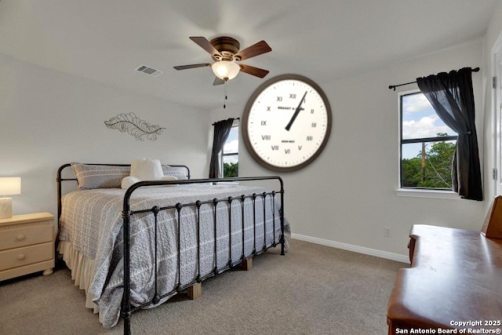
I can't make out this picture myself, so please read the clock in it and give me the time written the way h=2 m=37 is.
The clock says h=1 m=4
